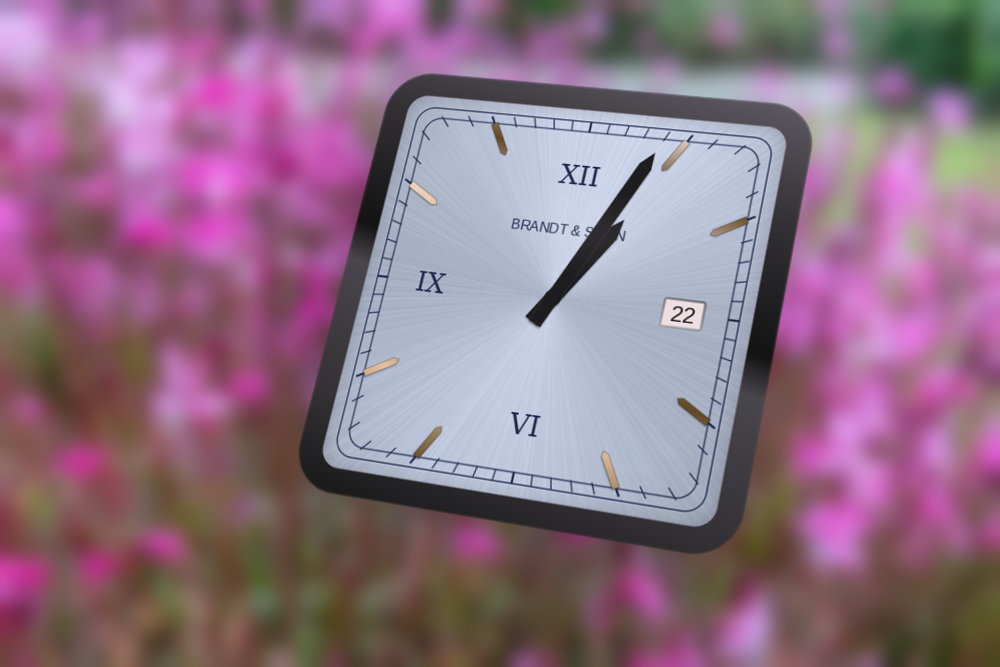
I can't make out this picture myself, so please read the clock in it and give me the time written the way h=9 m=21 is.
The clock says h=1 m=4
